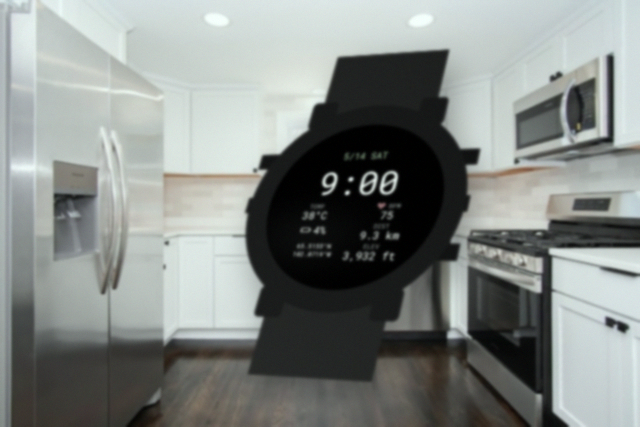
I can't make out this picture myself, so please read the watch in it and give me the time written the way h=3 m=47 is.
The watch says h=9 m=0
